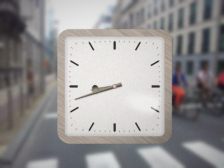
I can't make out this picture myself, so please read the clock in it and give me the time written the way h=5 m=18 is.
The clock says h=8 m=42
